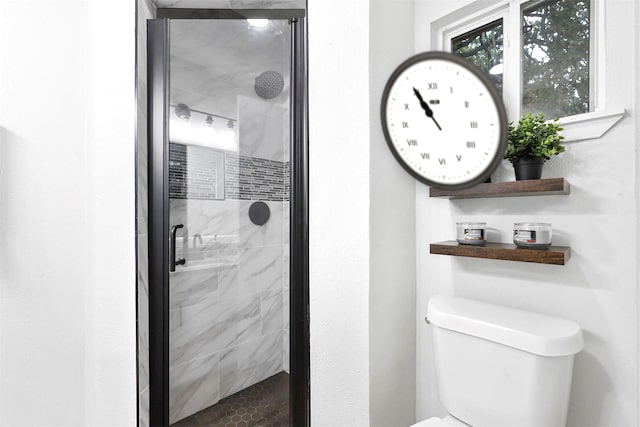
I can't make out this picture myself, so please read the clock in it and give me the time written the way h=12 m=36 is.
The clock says h=10 m=55
